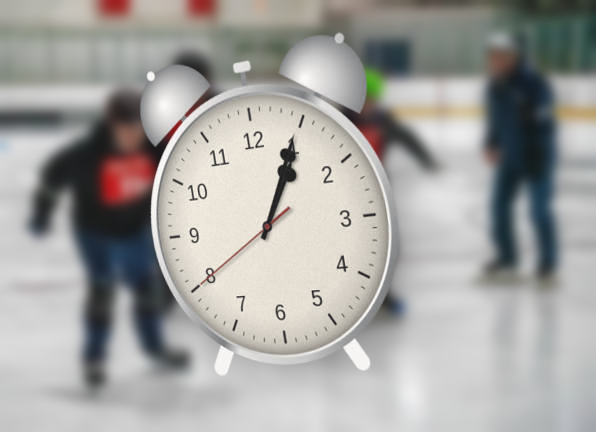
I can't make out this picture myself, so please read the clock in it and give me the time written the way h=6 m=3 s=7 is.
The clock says h=1 m=4 s=40
